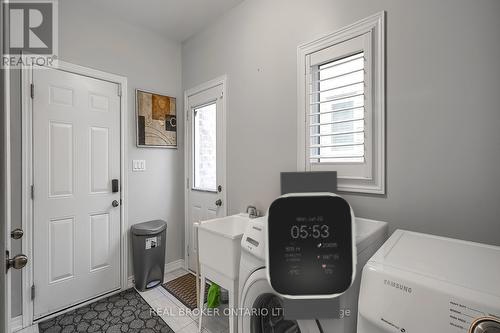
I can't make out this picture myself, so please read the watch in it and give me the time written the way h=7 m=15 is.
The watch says h=5 m=53
